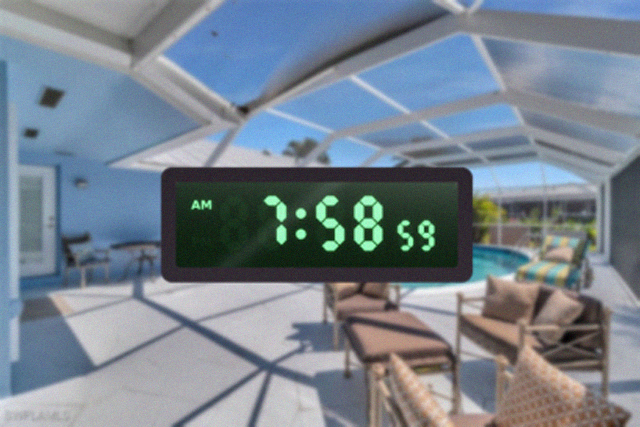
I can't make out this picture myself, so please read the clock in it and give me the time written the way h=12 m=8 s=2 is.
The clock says h=7 m=58 s=59
